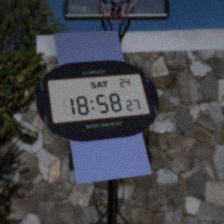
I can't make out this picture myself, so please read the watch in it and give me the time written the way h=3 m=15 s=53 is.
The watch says h=18 m=58 s=27
